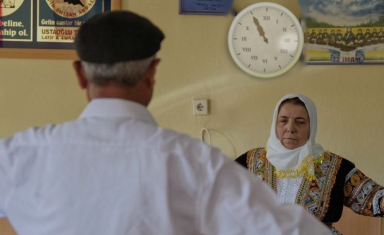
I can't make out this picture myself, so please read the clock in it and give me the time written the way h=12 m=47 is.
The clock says h=10 m=55
